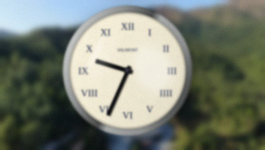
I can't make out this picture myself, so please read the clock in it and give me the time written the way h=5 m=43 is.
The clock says h=9 m=34
